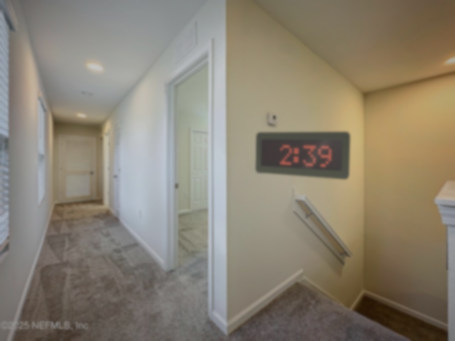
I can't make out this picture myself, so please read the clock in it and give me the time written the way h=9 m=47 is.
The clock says h=2 m=39
